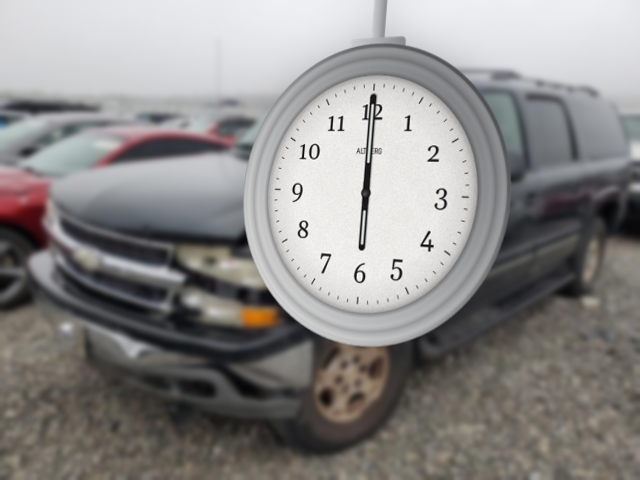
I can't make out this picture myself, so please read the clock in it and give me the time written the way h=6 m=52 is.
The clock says h=6 m=0
